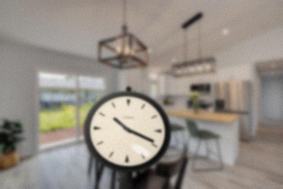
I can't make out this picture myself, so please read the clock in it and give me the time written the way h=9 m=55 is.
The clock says h=10 m=19
